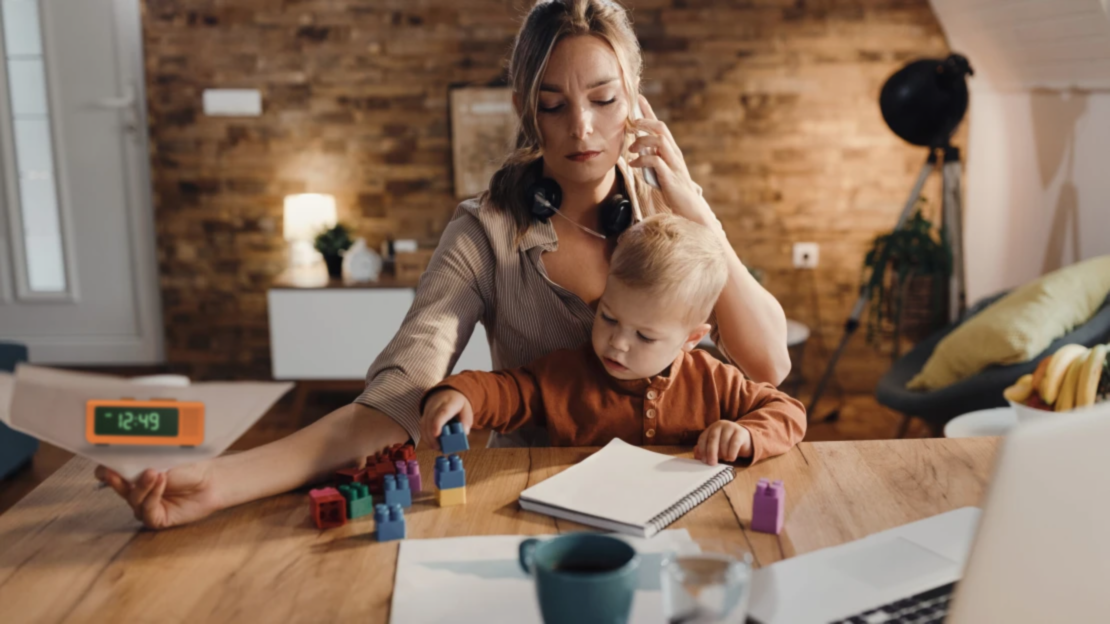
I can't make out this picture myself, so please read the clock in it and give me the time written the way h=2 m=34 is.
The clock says h=12 m=49
